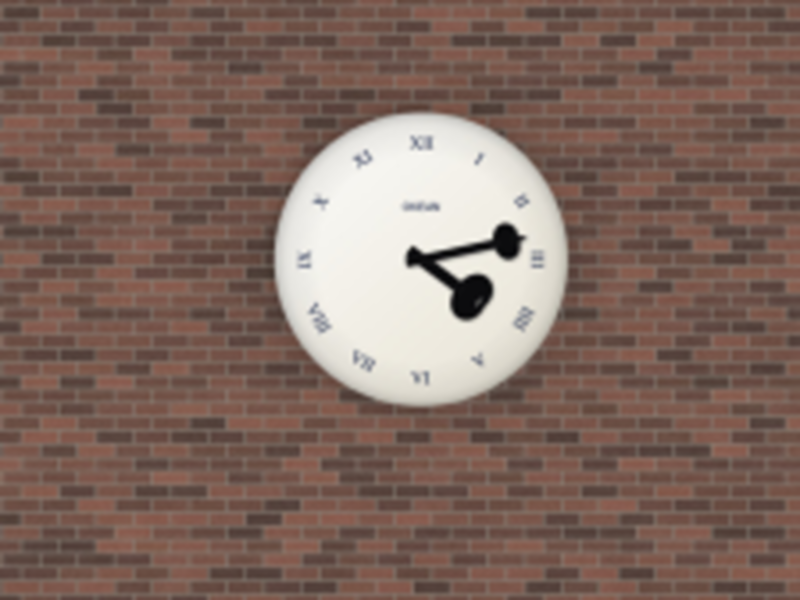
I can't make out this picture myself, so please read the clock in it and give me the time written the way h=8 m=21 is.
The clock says h=4 m=13
